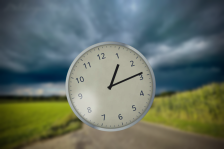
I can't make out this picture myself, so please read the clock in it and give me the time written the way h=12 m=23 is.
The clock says h=1 m=14
